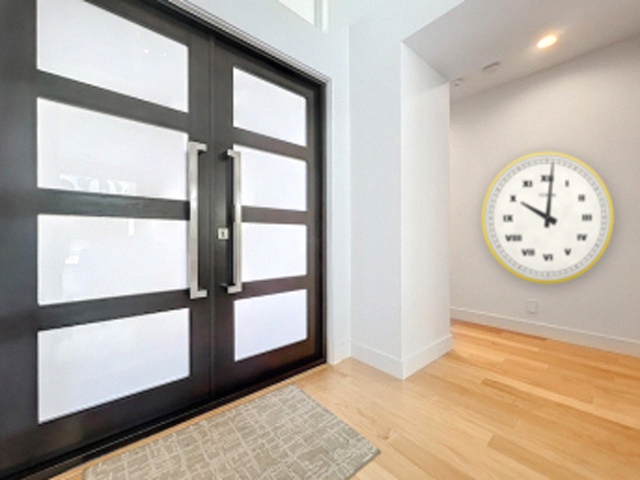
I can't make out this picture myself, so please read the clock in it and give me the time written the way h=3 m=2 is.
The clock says h=10 m=1
